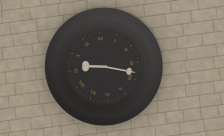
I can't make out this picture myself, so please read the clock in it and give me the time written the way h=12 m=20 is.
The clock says h=9 m=18
